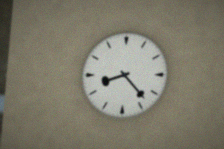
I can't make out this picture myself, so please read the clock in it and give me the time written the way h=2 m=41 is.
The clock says h=8 m=23
